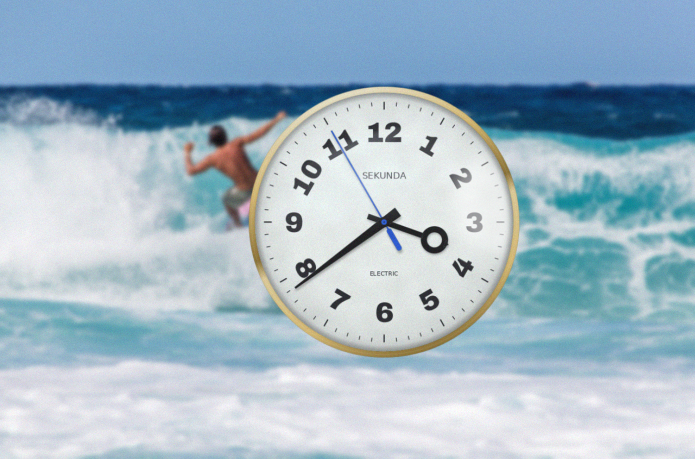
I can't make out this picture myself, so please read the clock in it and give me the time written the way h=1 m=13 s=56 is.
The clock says h=3 m=38 s=55
